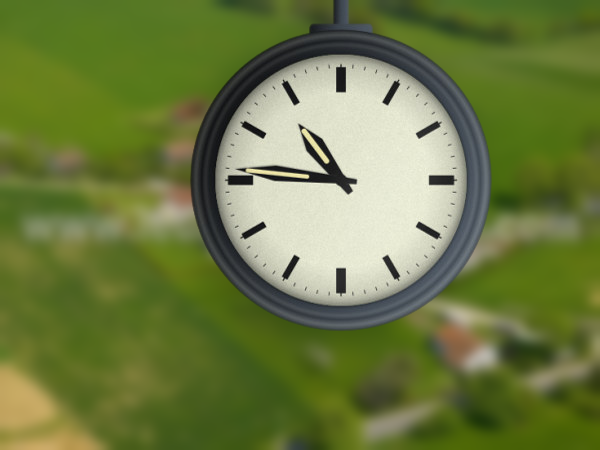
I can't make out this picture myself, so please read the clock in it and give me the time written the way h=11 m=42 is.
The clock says h=10 m=46
